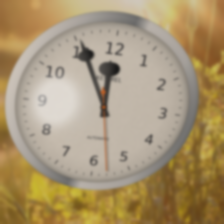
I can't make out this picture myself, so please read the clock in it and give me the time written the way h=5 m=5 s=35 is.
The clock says h=11 m=55 s=28
